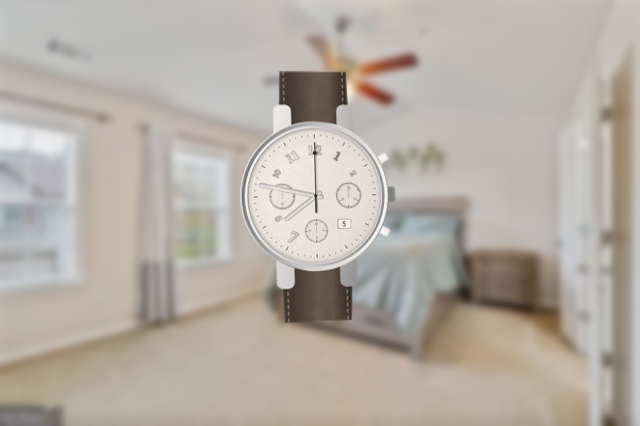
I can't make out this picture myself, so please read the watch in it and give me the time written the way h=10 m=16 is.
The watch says h=7 m=47
